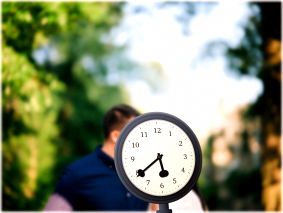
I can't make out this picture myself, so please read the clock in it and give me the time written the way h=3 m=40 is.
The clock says h=5 m=39
